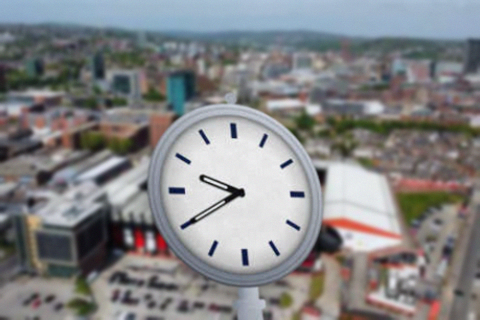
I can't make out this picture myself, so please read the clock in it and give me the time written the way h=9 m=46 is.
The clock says h=9 m=40
